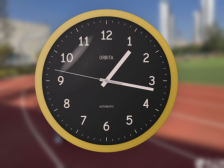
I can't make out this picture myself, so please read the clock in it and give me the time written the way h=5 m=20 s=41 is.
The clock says h=1 m=16 s=47
